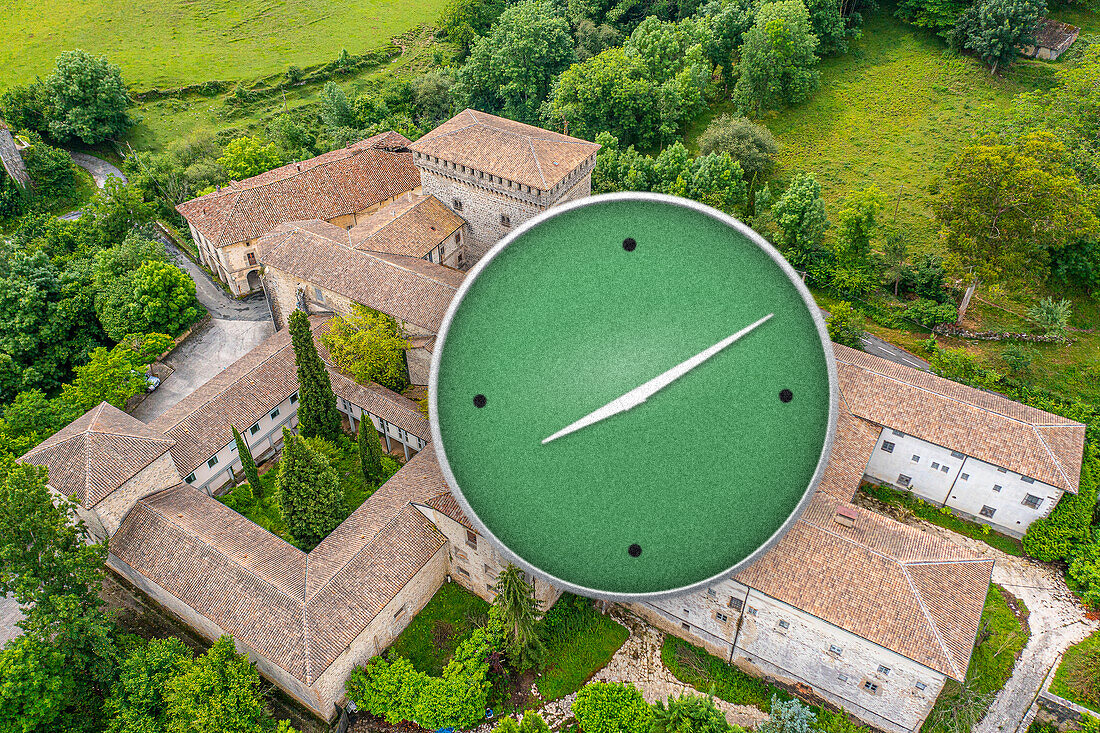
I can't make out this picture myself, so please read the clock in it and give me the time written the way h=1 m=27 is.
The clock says h=8 m=10
